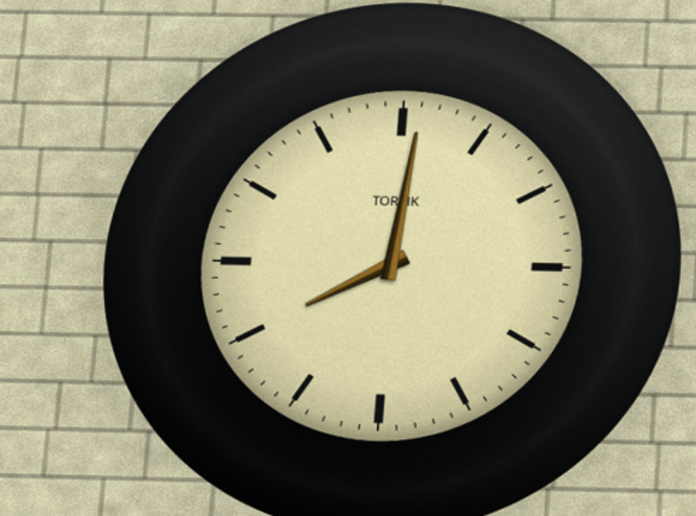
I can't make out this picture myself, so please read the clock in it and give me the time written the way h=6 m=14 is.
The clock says h=8 m=1
